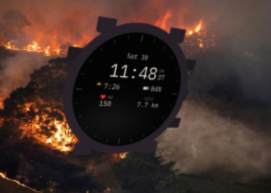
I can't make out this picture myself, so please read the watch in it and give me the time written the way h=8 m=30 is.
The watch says h=11 m=48
